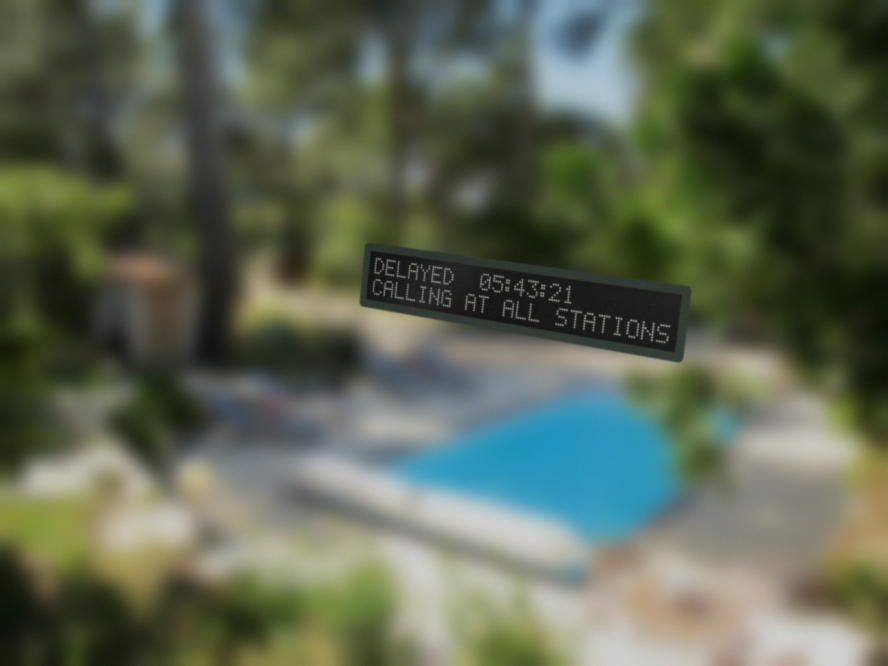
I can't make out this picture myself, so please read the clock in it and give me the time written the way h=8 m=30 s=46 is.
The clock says h=5 m=43 s=21
